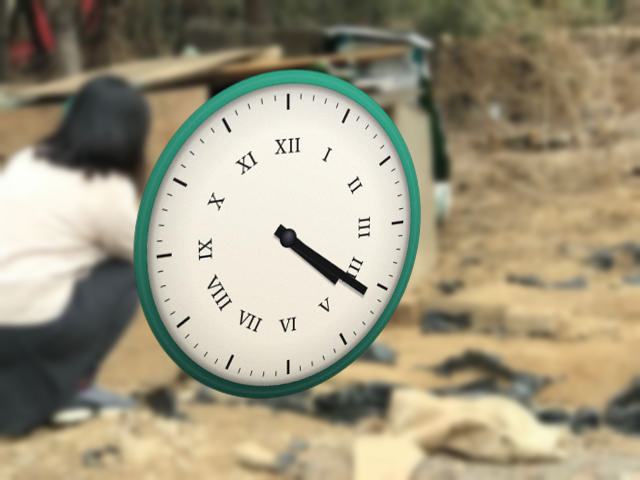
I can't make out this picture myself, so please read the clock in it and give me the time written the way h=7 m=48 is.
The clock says h=4 m=21
